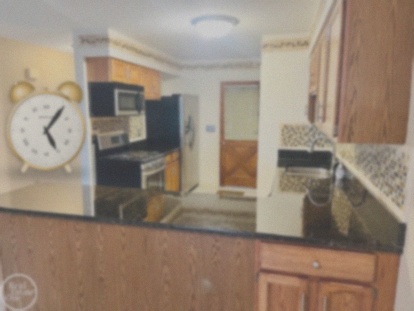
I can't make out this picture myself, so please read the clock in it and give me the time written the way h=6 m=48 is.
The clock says h=5 m=6
